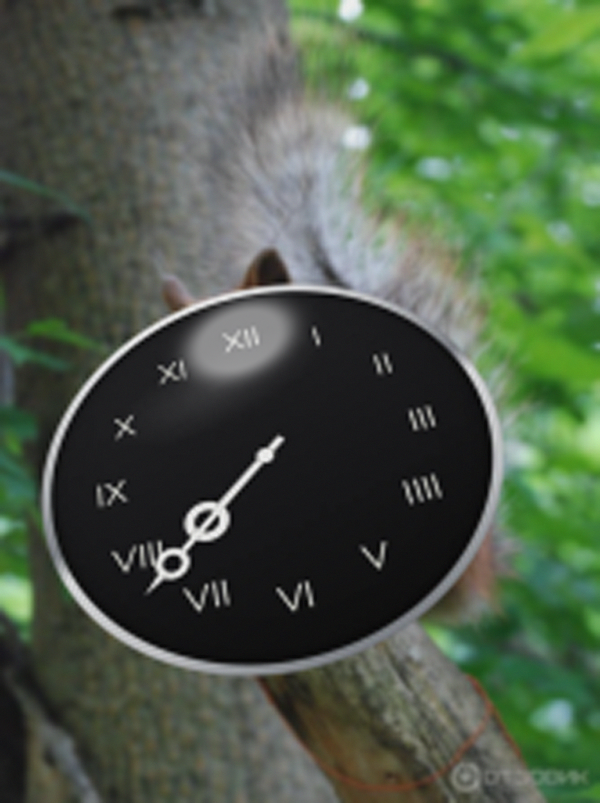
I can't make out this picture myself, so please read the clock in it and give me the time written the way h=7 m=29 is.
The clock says h=7 m=38
